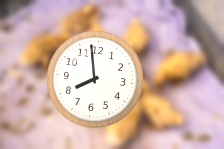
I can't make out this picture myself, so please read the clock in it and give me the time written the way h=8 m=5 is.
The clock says h=7 m=58
